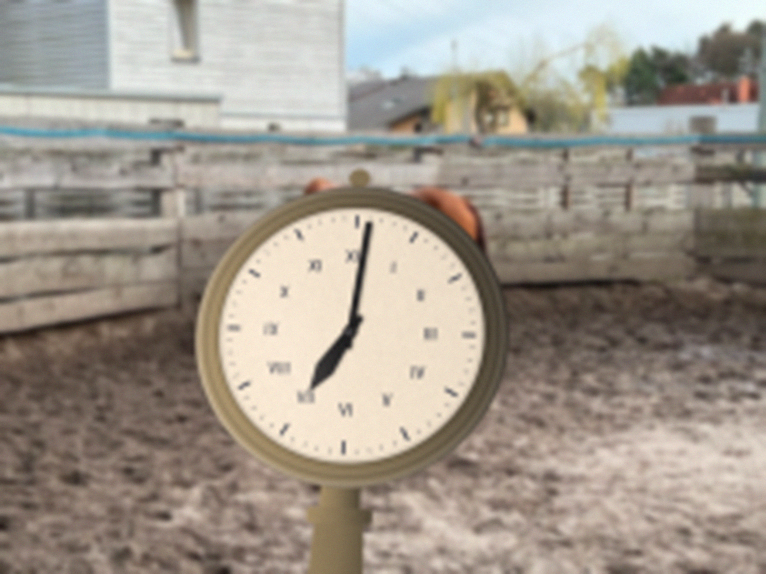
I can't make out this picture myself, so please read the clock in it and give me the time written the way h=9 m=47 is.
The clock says h=7 m=1
